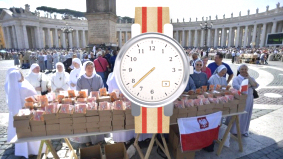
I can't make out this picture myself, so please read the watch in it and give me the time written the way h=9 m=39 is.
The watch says h=7 m=38
